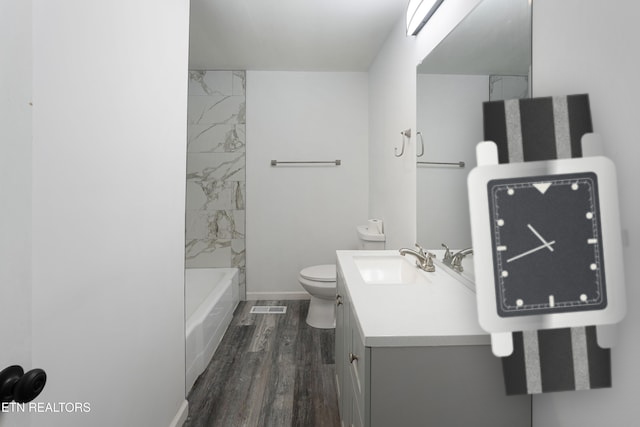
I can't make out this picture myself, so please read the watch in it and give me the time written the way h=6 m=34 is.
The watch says h=10 m=42
